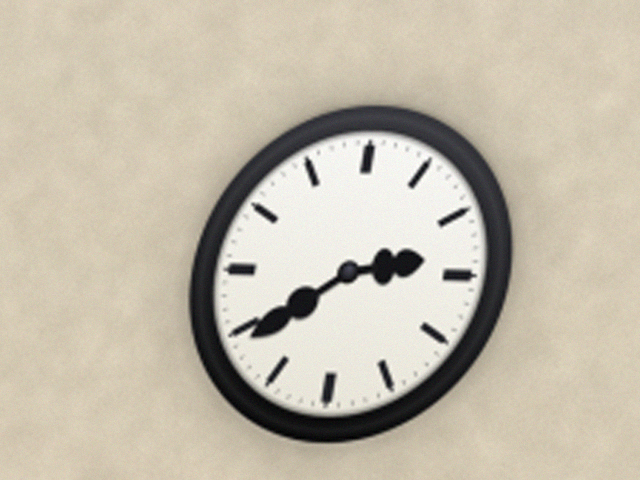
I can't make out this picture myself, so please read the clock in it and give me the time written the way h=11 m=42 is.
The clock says h=2 m=39
